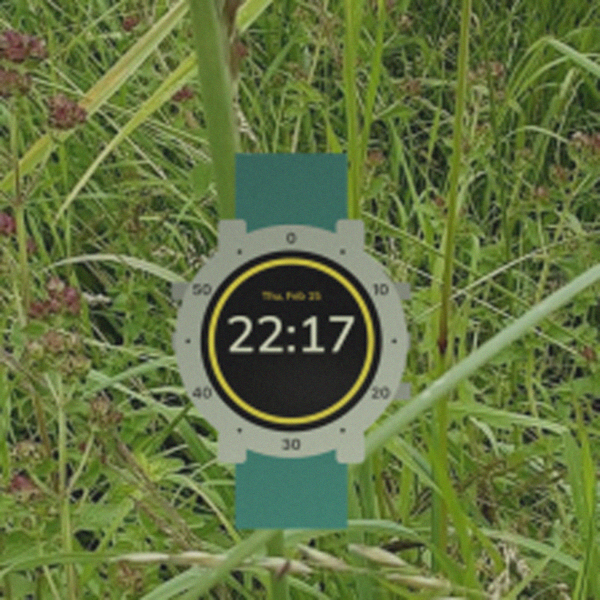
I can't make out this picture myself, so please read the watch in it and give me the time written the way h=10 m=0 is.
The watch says h=22 m=17
